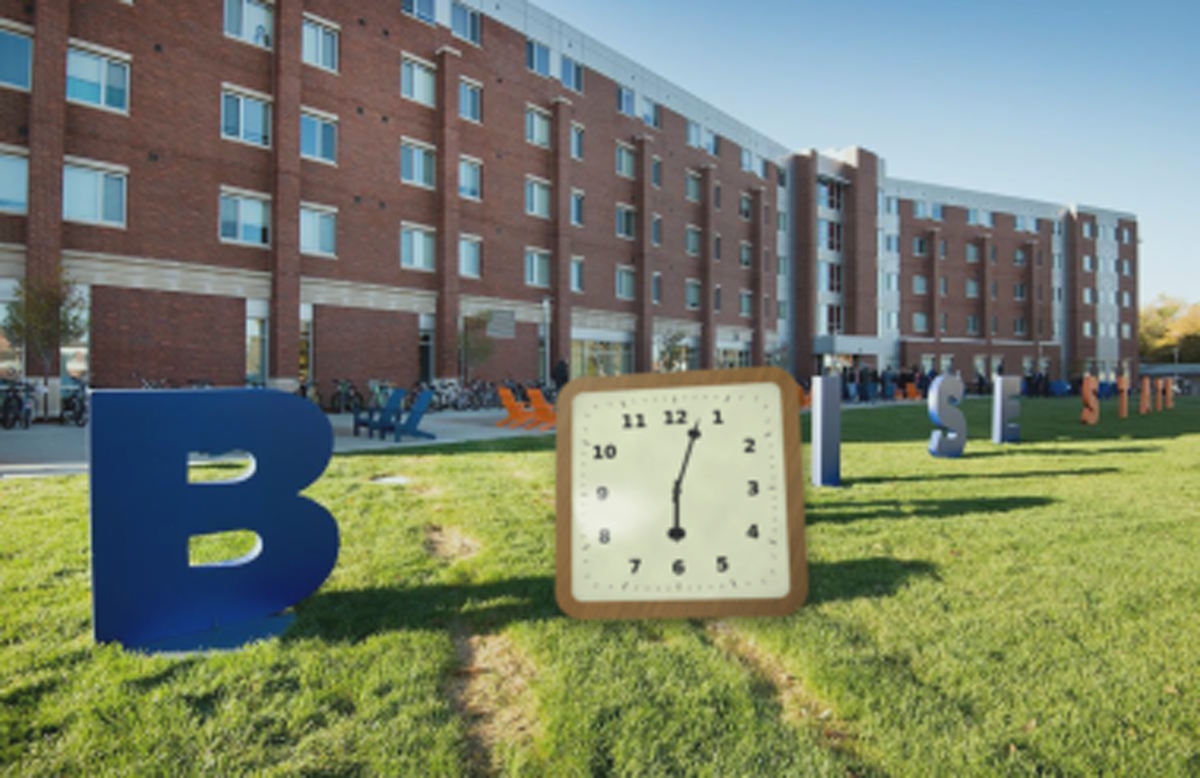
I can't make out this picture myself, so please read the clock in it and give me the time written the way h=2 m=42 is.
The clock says h=6 m=3
